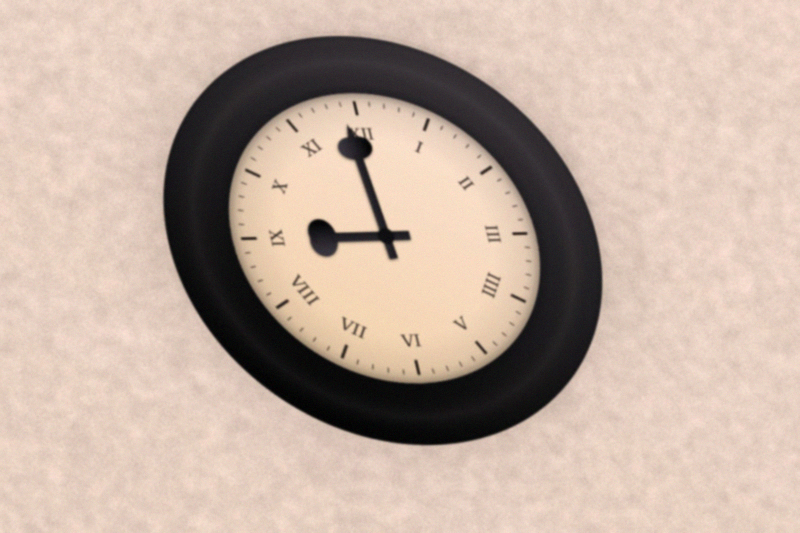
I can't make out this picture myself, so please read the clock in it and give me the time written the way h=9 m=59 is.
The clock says h=8 m=59
